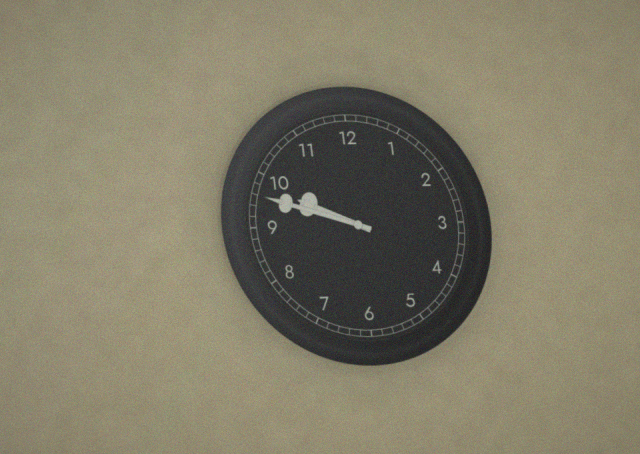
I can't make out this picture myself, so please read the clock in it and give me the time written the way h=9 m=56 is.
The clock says h=9 m=48
